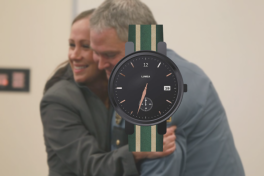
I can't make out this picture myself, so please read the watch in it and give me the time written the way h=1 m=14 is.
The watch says h=6 m=33
